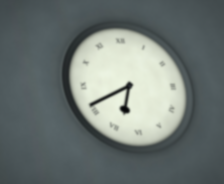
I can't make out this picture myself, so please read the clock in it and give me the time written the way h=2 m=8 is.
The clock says h=6 m=41
